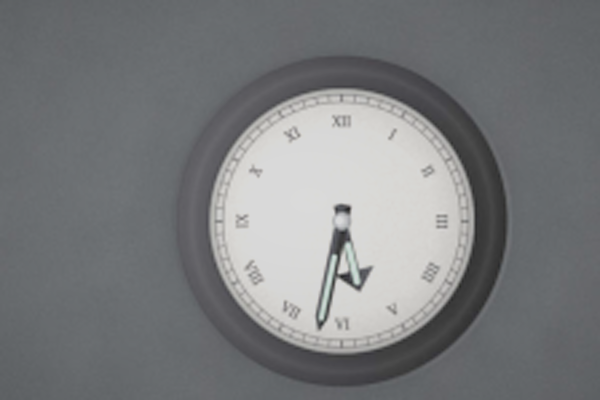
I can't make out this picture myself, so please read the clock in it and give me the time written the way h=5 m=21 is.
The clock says h=5 m=32
